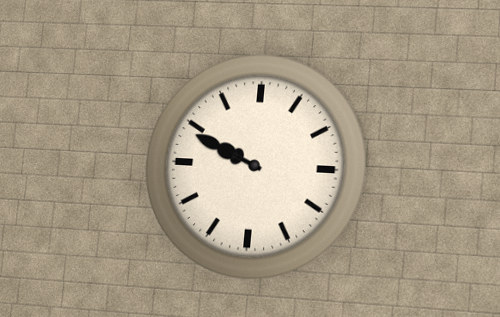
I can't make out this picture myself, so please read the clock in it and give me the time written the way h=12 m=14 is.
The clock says h=9 m=49
